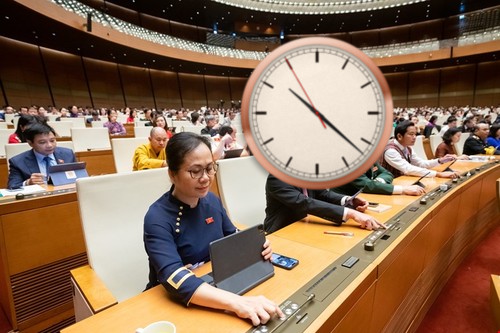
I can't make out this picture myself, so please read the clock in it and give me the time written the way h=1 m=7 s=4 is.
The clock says h=10 m=21 s=55
